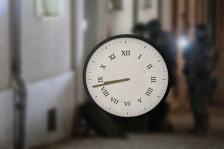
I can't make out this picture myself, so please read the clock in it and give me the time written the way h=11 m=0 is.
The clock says h=8 m=43
